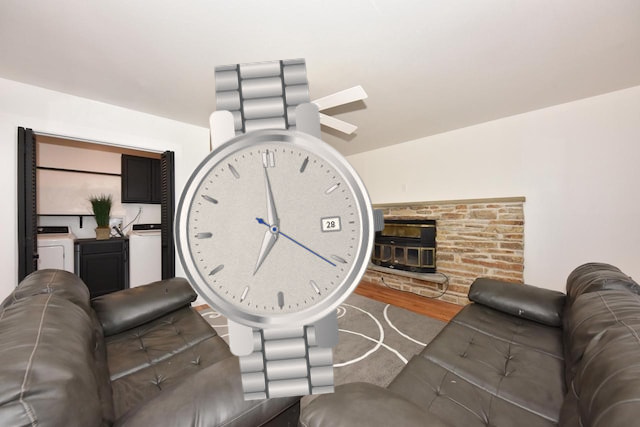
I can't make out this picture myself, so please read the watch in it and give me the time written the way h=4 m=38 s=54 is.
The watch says h=6 m=59 s=21
